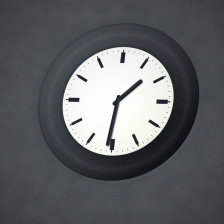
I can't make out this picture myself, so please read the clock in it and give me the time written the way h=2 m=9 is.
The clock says h=1 m=31
